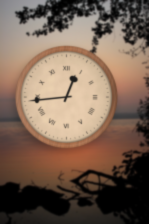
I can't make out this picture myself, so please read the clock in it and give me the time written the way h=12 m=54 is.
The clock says h=12 m=44
